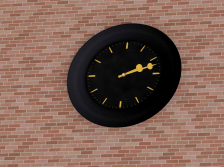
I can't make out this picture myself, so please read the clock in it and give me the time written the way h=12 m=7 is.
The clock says h=2 m=12
